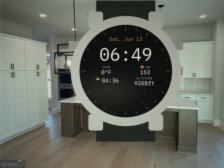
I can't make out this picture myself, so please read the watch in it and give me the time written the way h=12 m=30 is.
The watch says h=6 m=49
